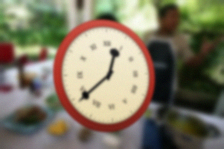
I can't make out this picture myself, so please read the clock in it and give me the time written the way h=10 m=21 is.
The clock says h=12 m=39
